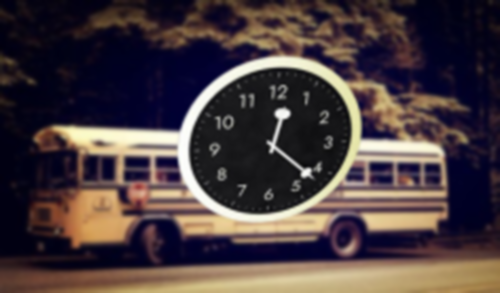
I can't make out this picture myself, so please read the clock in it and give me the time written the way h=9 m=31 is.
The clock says h=12 m=22
